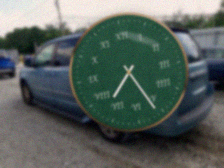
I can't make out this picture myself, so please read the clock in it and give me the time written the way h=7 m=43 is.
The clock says h=7 m=26
